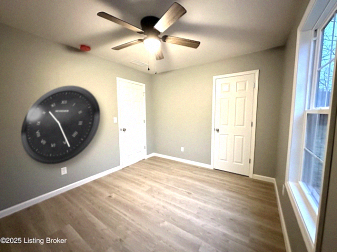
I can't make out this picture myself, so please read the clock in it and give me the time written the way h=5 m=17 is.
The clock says h=10 m=24
